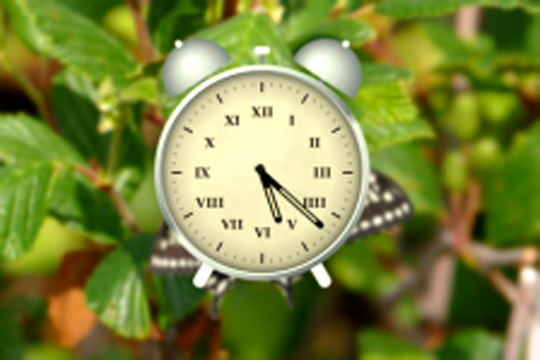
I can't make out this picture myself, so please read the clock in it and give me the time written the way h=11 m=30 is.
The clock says h=5 m=22
